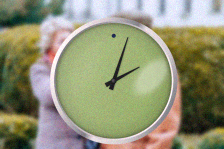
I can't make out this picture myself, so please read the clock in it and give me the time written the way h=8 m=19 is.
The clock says h=2 m=3
